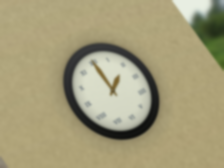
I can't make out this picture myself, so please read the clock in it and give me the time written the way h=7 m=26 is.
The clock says h=2 m=0
